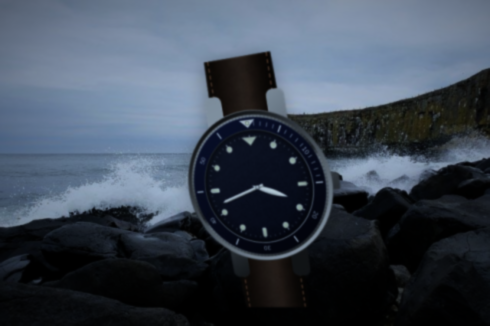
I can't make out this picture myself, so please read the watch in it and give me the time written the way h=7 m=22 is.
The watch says h=3 m=42
